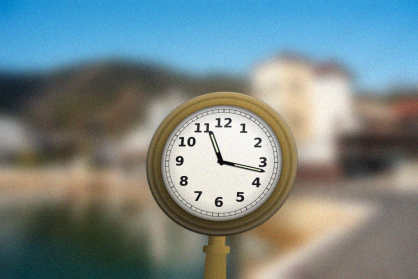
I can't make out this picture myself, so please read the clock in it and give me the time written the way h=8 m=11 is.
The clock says h=11 m=17
